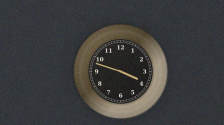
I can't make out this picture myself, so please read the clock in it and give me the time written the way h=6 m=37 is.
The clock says h=3 m=48
